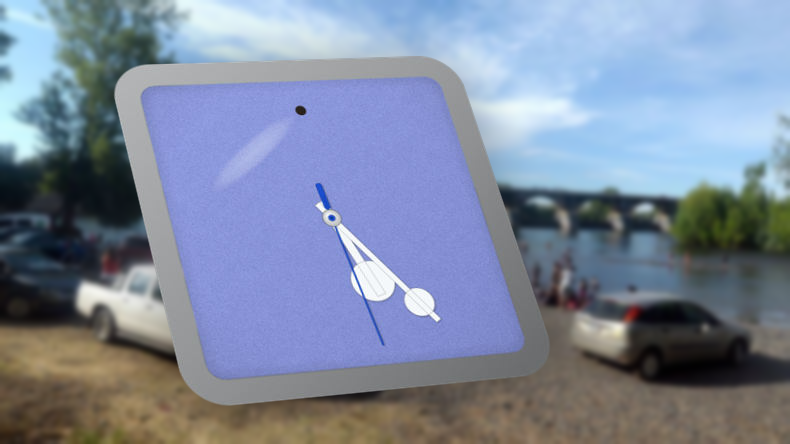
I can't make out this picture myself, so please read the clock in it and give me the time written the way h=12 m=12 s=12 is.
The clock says h=5 m=24 s=29
